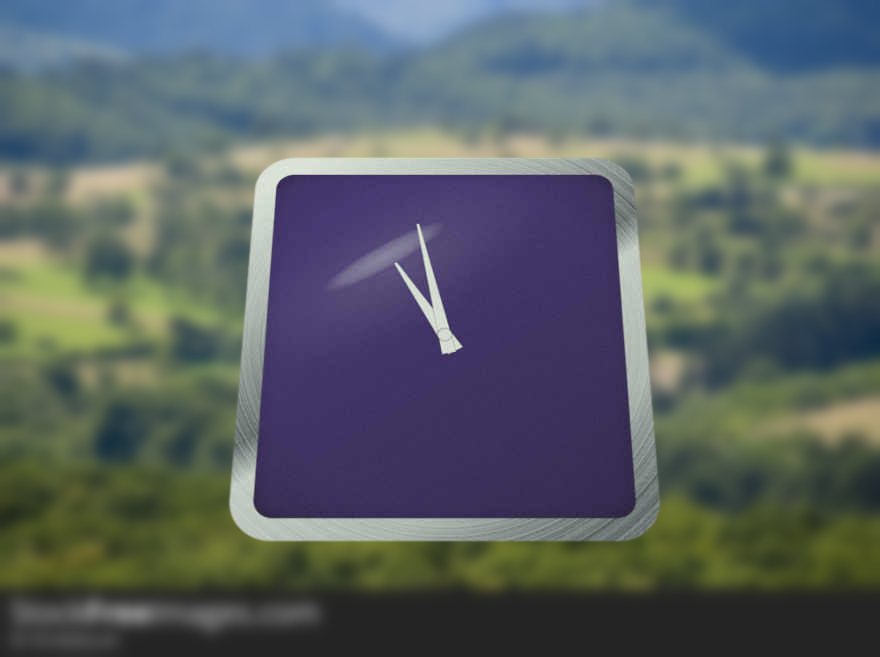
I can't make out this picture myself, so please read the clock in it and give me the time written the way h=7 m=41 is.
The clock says h=10 m=58
